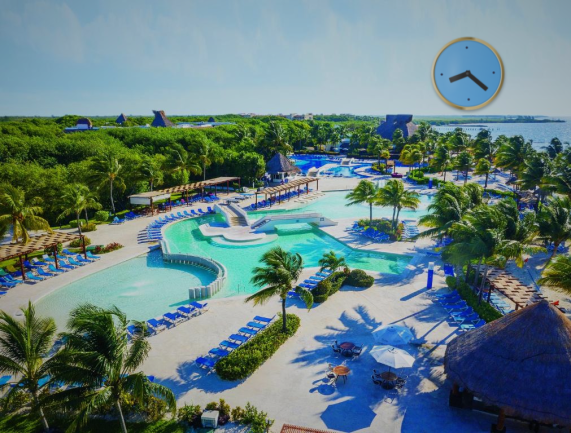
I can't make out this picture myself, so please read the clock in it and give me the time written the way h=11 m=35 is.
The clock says h=8 m=22
